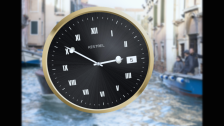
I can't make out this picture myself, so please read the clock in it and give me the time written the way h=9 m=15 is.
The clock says h=2 m=51
